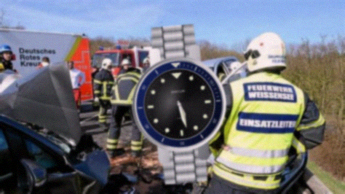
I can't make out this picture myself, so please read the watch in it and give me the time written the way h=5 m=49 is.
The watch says h=5 m=28
